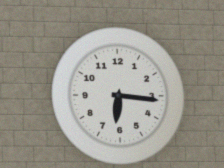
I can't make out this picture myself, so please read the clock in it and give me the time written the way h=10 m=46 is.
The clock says h=6 m=16
